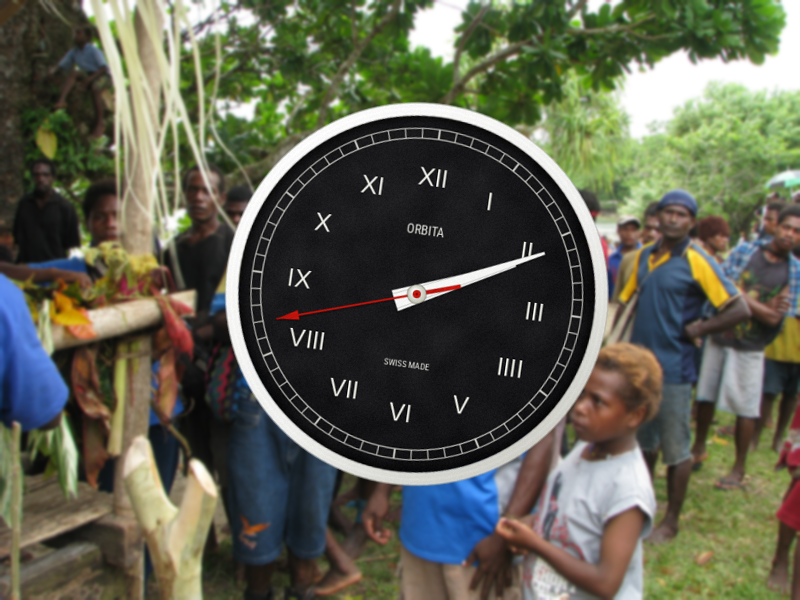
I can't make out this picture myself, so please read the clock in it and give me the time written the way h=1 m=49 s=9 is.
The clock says h=2 m=10 s=42
